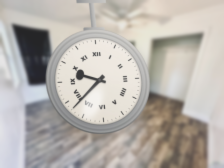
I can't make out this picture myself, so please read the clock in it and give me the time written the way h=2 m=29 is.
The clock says h=9 m=38
